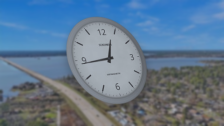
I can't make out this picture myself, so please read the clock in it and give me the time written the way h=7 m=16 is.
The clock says h=12 m=44
